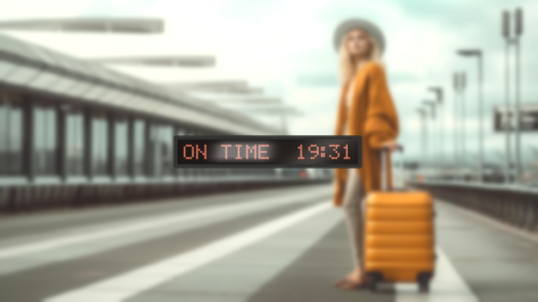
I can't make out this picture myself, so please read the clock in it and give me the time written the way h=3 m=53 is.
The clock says h=19 m=31
